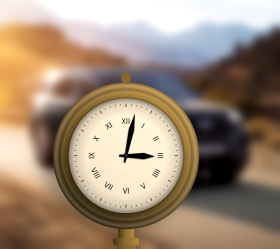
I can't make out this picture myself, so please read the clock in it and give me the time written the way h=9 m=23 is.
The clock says h=3 m=2
